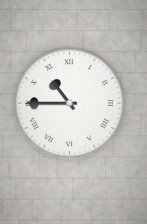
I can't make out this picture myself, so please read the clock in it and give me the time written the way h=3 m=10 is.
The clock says h=10 m=45
